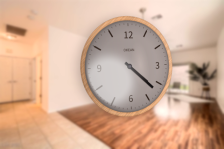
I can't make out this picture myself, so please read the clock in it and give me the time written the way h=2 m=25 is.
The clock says h=4 m=22
